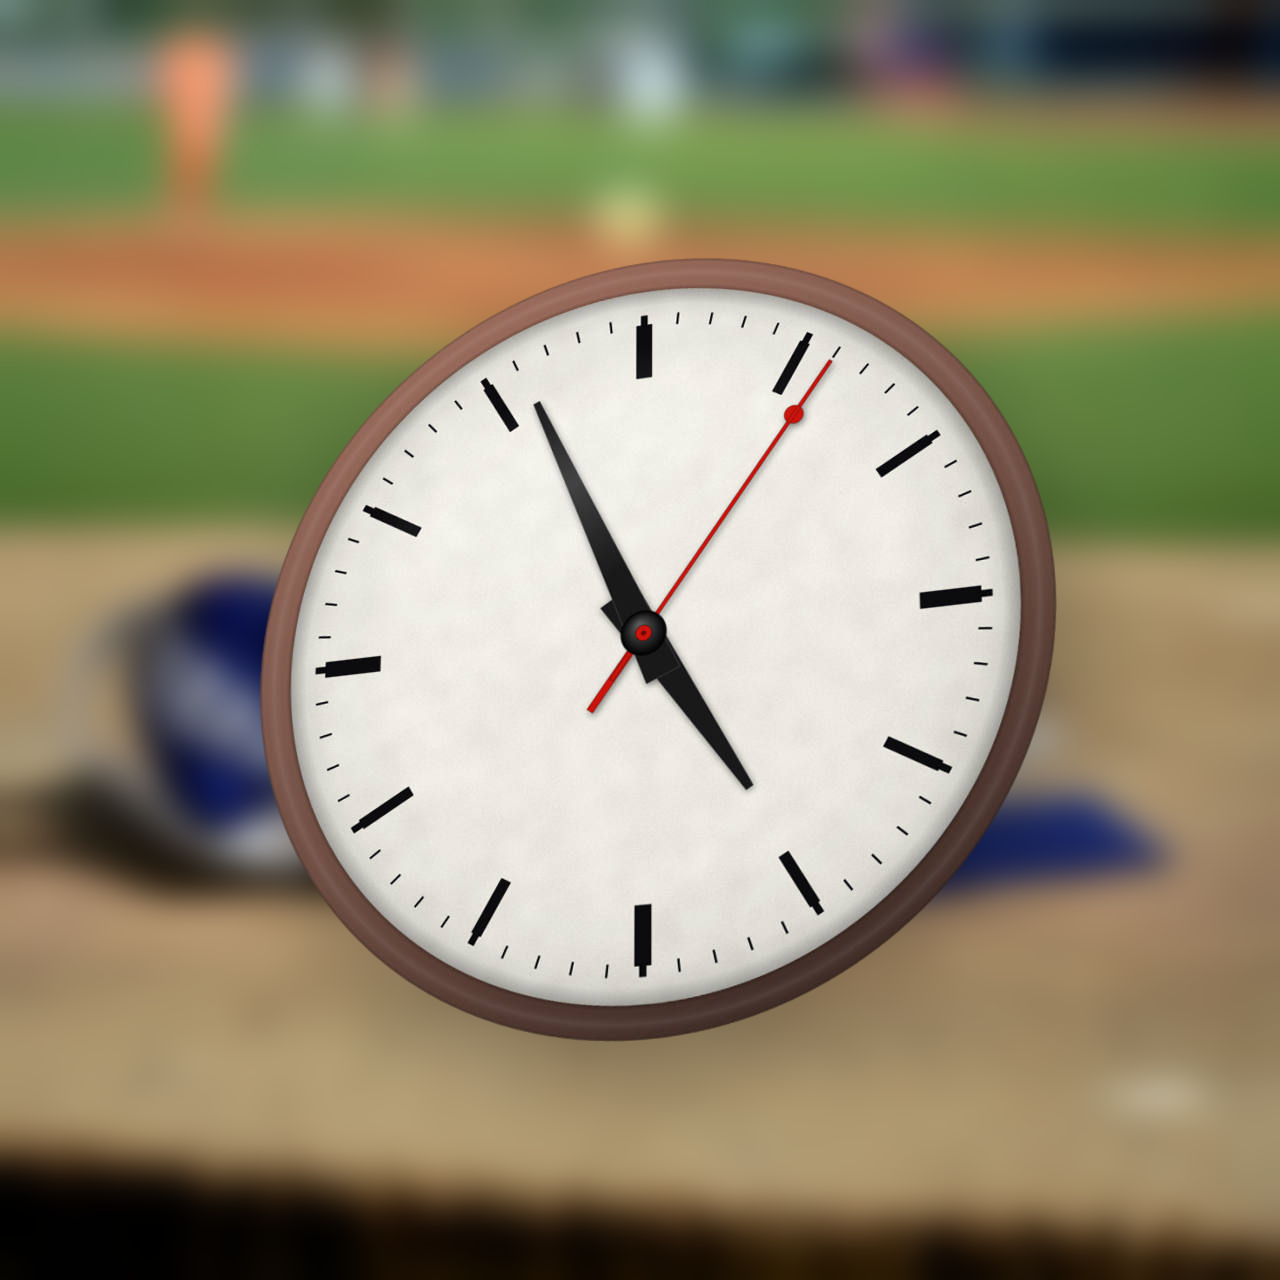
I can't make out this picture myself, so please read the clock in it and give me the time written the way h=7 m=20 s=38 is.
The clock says h=4 m=56 s=6
